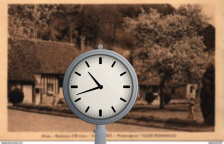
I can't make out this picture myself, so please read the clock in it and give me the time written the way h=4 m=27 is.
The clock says h=10 m=42
